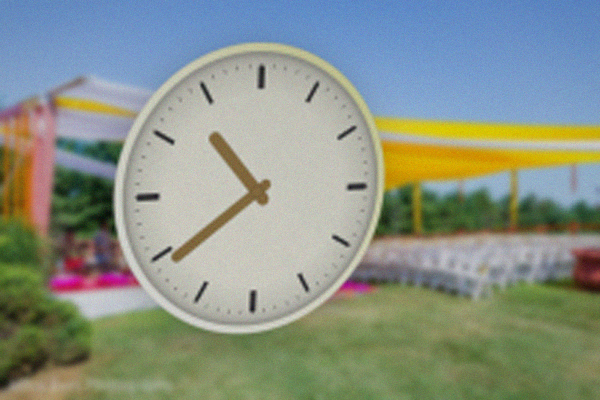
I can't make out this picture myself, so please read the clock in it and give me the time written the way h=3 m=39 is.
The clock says h=10 m=39
